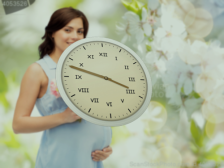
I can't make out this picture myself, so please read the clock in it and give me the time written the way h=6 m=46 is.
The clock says h=3 m=48
